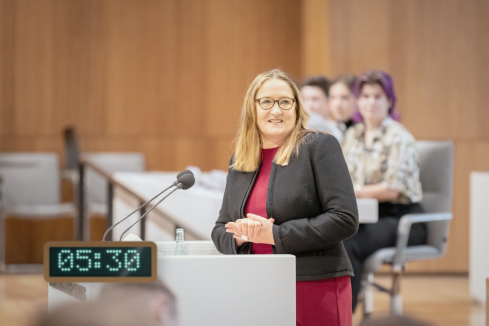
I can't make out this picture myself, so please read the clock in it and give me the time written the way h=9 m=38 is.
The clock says h=5 m=30
